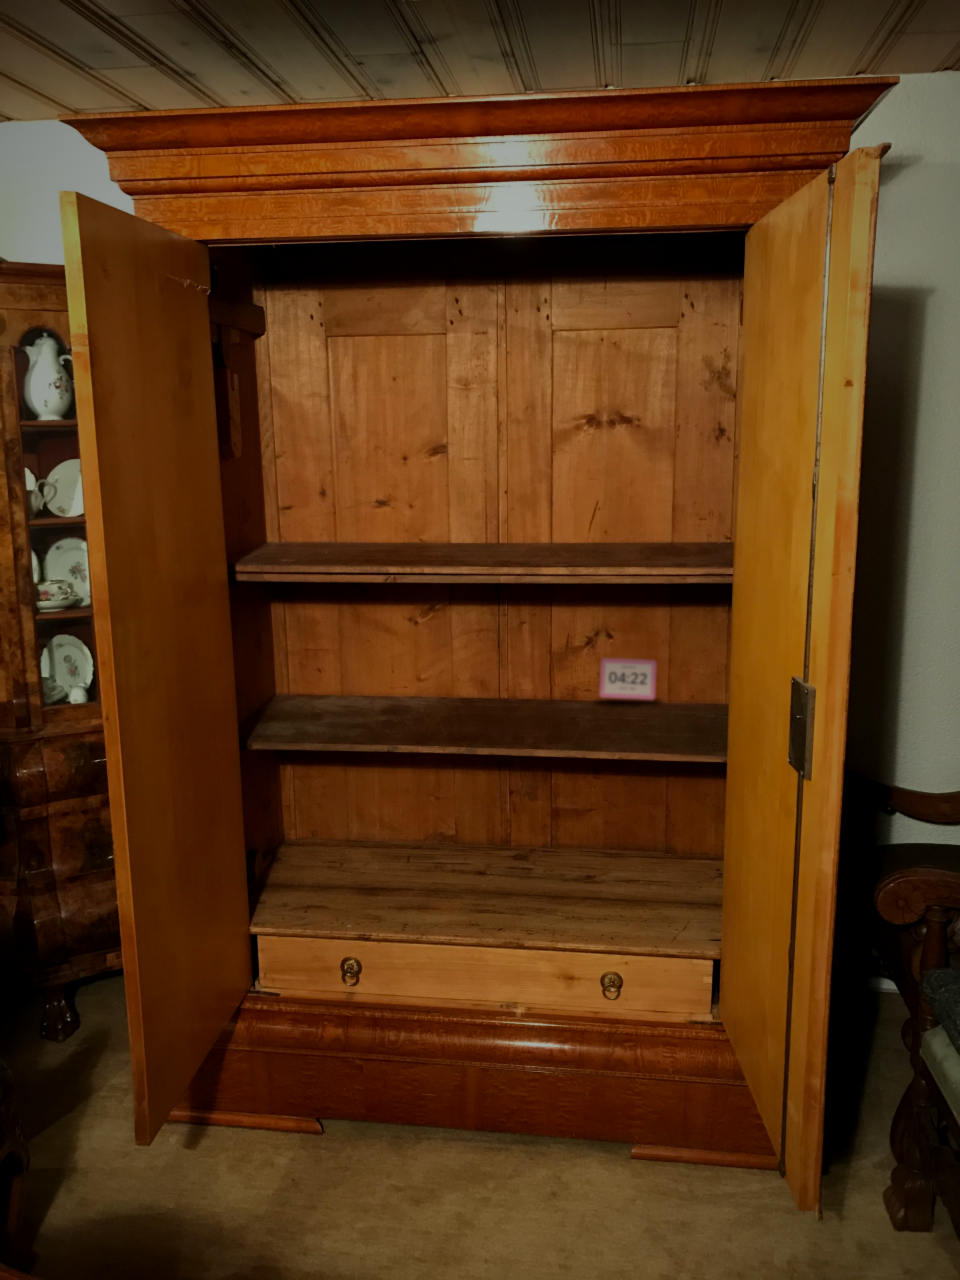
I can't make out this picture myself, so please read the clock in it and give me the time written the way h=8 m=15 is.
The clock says h=4 m=22
